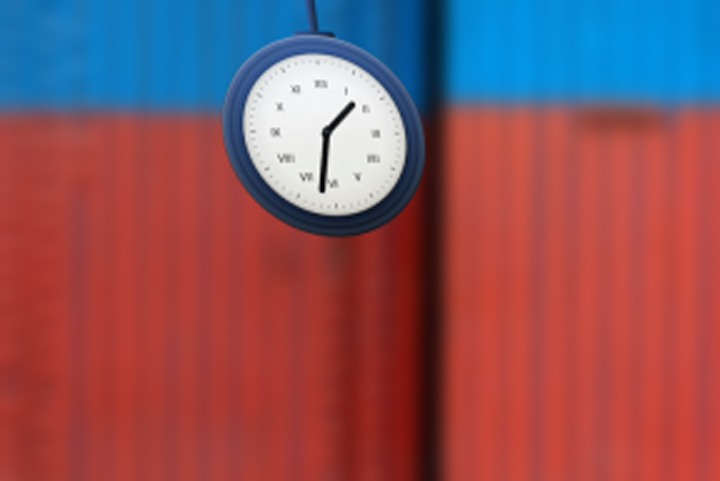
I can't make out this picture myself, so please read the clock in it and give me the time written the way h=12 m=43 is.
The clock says h=1 m=32
